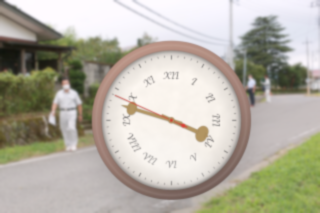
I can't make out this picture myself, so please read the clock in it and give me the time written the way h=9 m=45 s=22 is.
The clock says h=3 m=47 s=49
